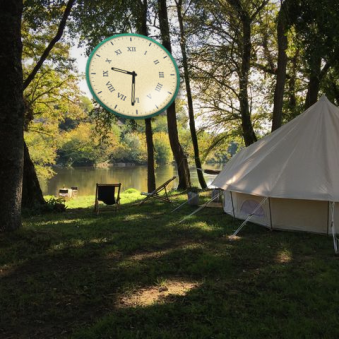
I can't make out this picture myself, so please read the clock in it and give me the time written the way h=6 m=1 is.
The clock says h=9 m=31
